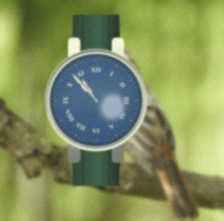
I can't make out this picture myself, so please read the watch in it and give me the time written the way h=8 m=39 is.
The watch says h=10 m=53
